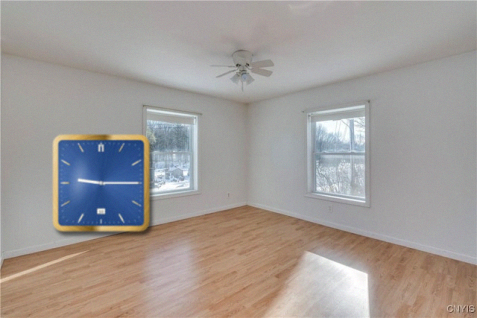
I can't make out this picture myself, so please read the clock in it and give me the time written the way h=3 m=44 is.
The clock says h=9 m=15
